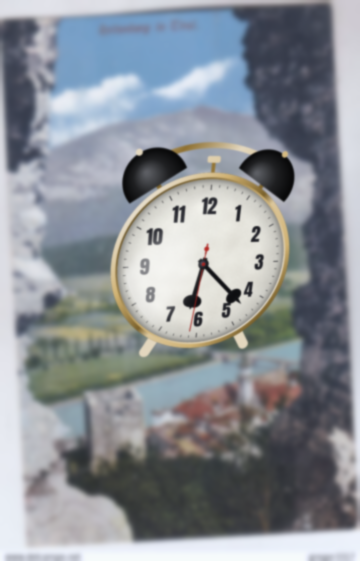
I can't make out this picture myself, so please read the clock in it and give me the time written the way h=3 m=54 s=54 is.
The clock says h=6 m=22 s=31
